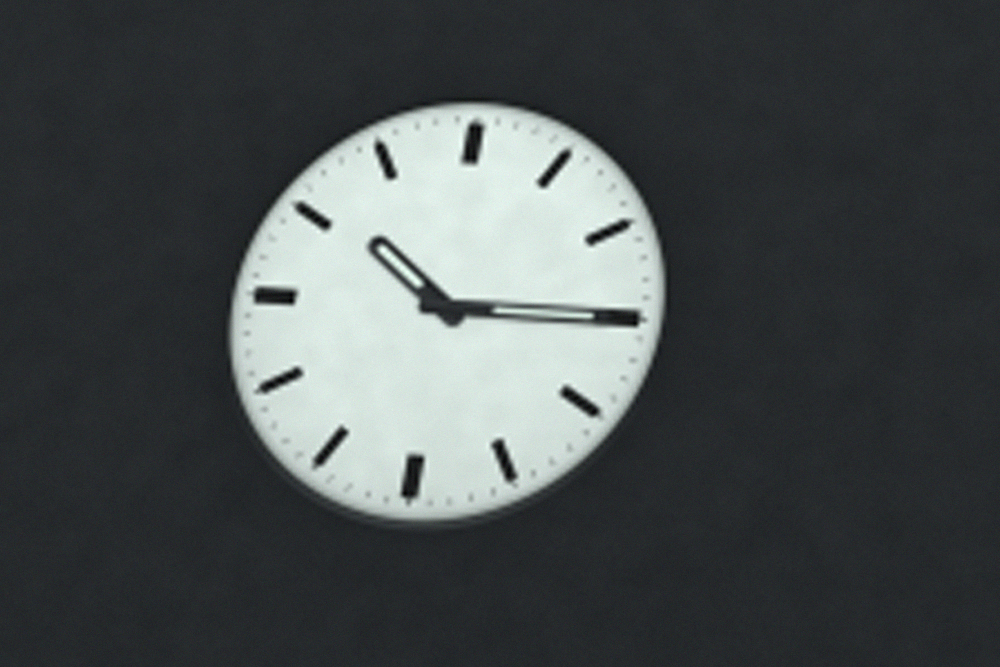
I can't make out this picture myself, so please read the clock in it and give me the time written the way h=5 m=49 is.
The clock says h=10 m=15
